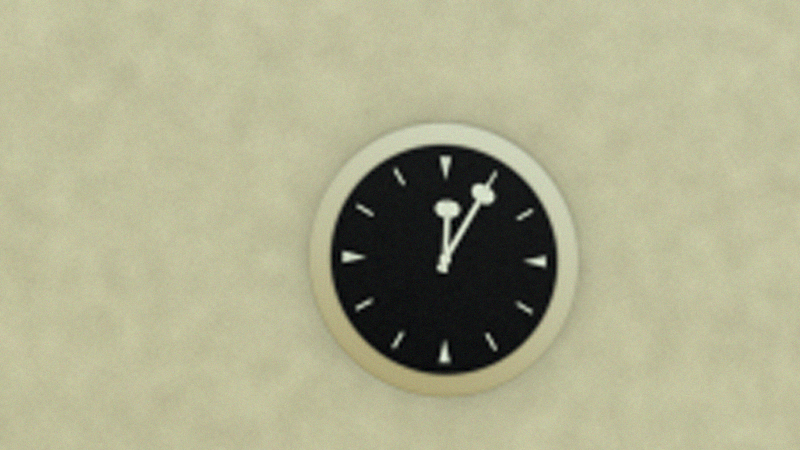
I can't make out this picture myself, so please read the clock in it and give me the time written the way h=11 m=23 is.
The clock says h=12 m=5
